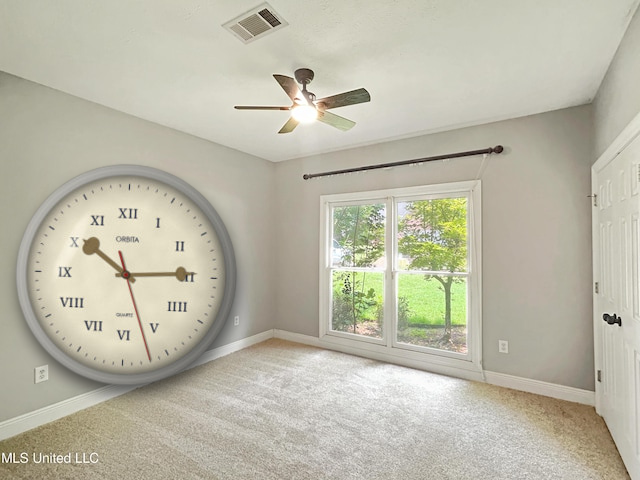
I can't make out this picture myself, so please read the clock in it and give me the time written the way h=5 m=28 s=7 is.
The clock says h=10 m=14 s=27
